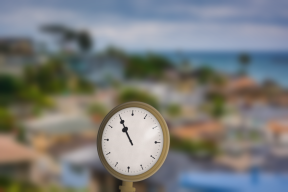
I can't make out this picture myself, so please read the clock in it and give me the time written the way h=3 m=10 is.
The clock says h=10 m=55
